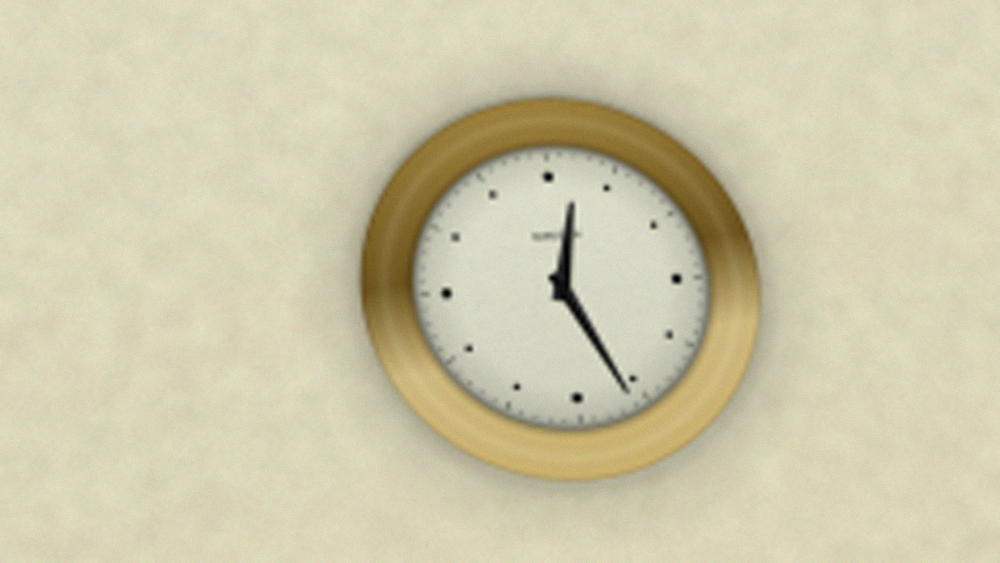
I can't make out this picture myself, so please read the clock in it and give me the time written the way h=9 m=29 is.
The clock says h=12 m=26
